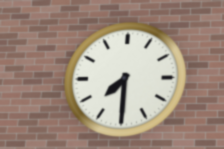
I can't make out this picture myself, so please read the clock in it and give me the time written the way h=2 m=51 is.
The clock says h=7 m=30
